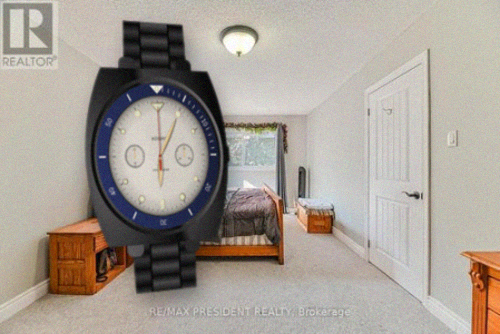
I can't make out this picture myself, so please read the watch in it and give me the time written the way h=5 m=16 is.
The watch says h=6 m=5
